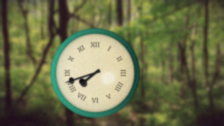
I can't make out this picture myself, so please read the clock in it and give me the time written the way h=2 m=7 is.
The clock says h=7 m=42
